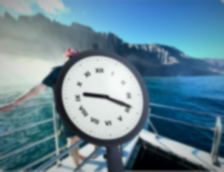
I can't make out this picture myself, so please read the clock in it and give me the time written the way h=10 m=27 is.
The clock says h=9 m=19
